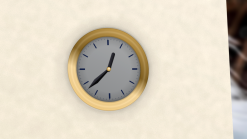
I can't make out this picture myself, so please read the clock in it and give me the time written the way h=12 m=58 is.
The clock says h=12 m=38
